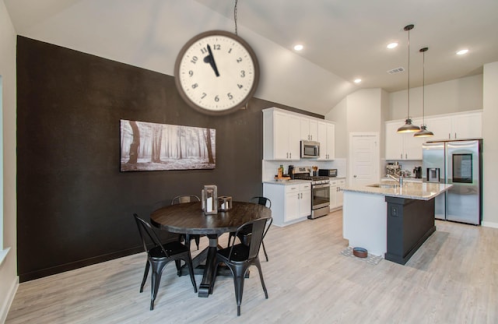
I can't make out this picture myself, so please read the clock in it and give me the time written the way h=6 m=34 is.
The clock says h=10 m=57
